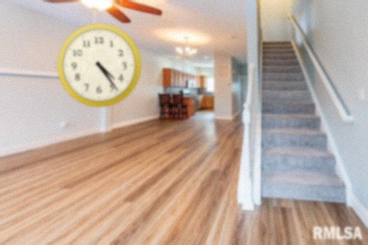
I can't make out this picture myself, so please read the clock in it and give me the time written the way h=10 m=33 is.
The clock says h=4 m=24
